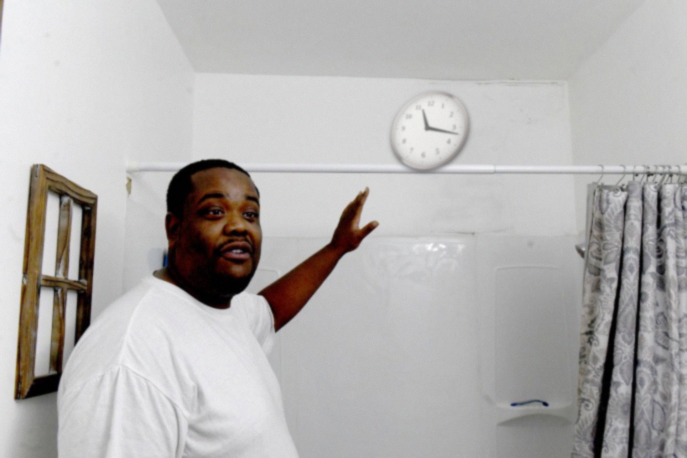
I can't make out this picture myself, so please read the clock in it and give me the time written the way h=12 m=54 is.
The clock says h=11 m=17
